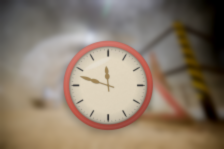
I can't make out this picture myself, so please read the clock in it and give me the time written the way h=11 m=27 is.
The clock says h=11 m=48
